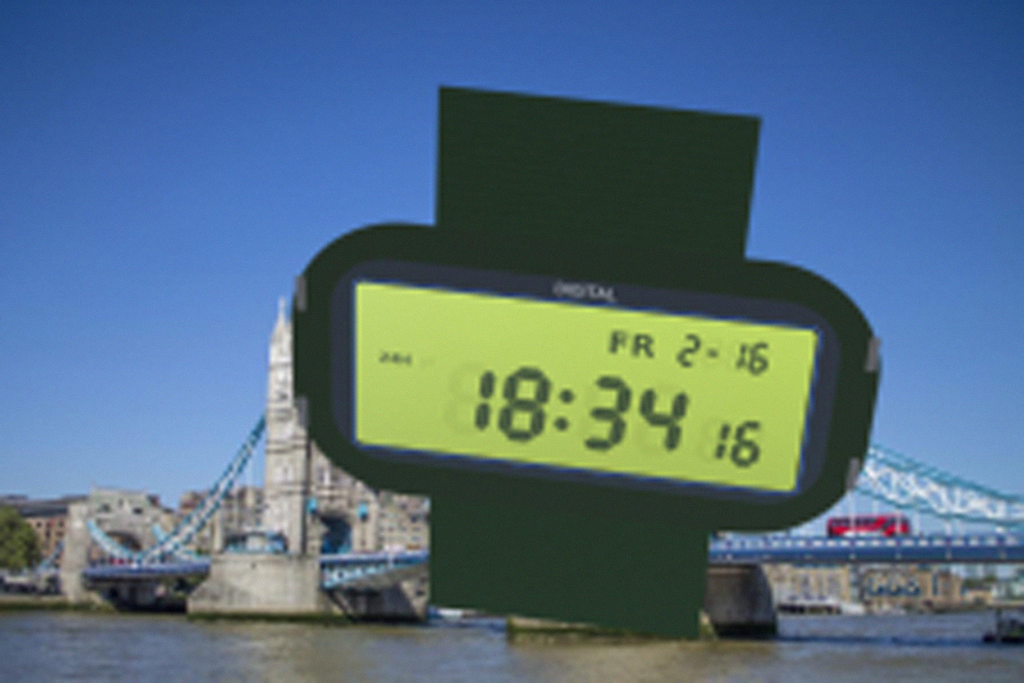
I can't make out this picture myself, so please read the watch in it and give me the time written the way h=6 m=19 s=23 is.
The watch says h=18 m=34 s=16
